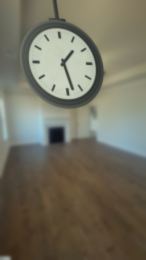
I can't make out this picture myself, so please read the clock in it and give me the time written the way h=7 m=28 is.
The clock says h=1 m=28
